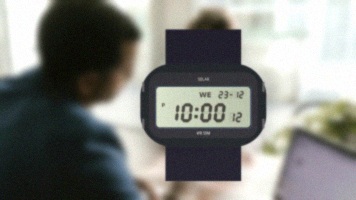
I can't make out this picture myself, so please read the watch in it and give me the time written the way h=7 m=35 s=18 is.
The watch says h=10 m=0 s=12
